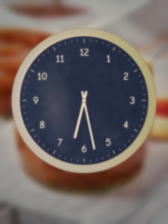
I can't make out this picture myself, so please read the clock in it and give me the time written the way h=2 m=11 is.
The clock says h=6 m=28
